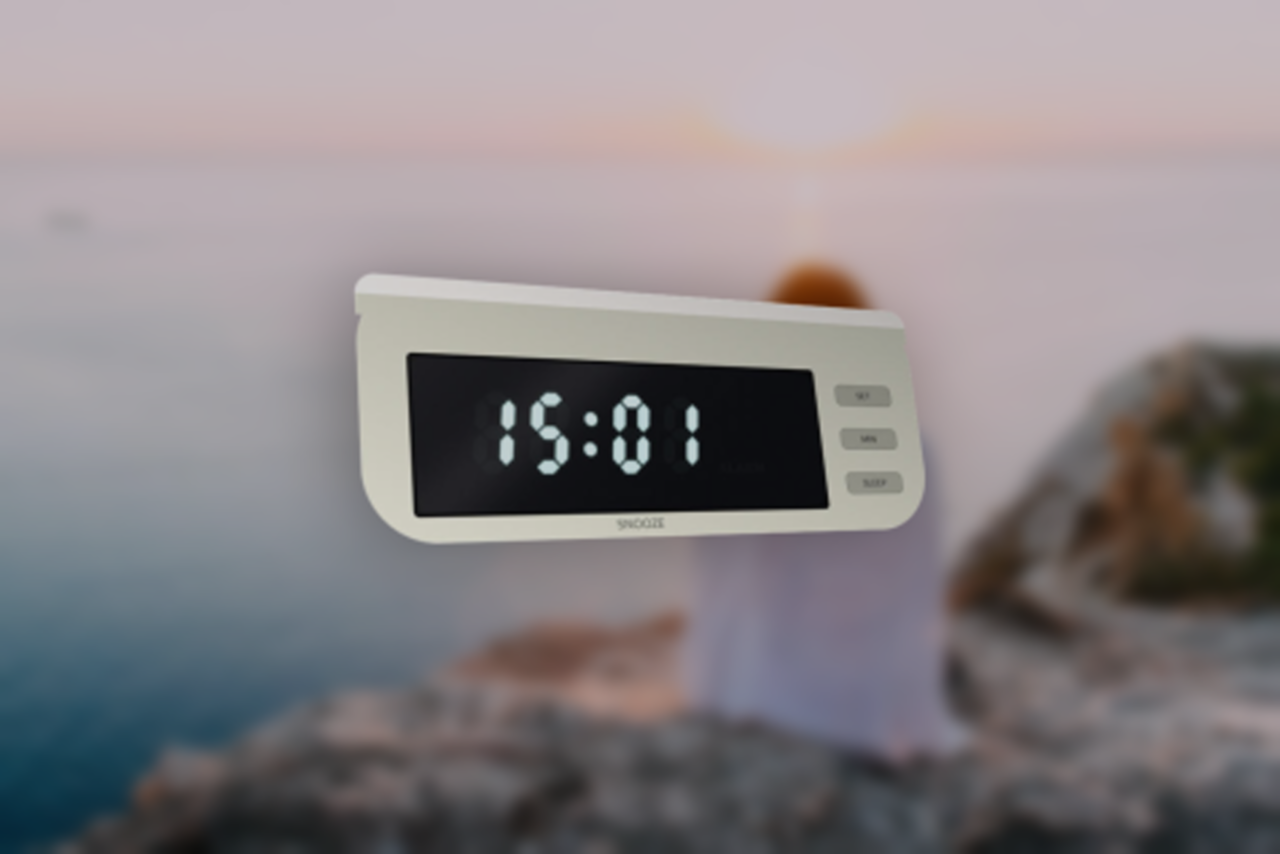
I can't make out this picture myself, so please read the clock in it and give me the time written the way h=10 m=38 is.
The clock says h=15 m=1
